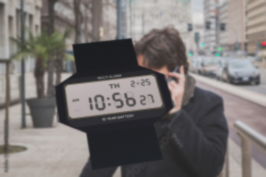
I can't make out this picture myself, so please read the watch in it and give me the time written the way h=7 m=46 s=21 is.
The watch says h=10 m=56 s=27
